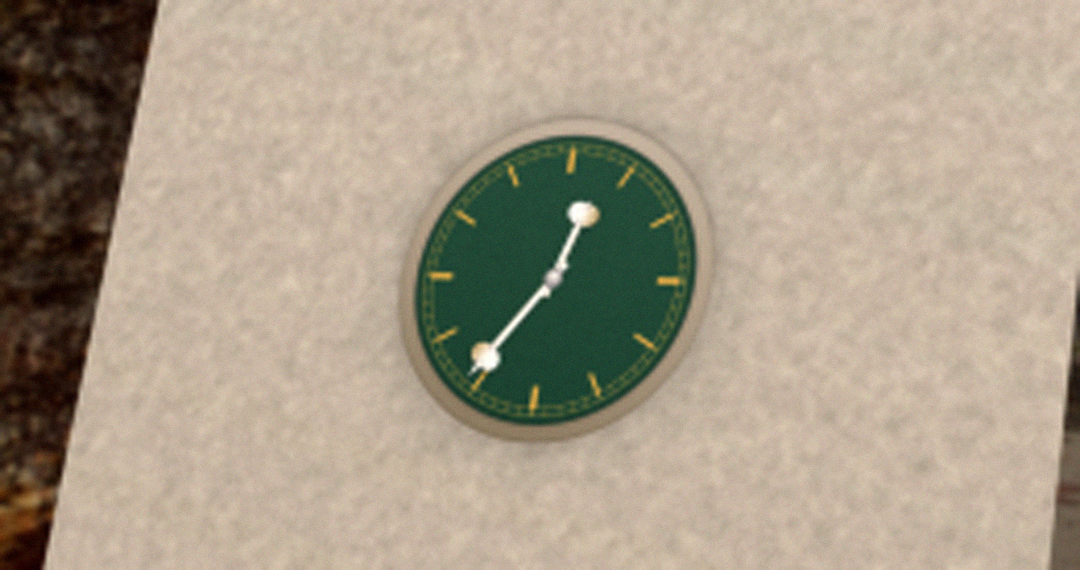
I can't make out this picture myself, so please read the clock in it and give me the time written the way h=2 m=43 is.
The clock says h=12 m=36
